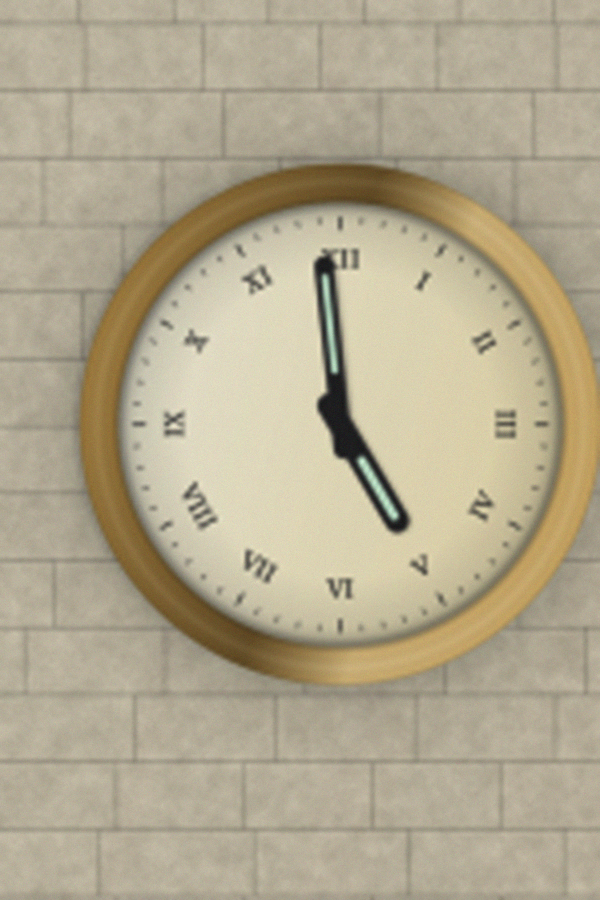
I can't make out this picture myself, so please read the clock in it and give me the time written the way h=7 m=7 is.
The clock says h=4 m=59
